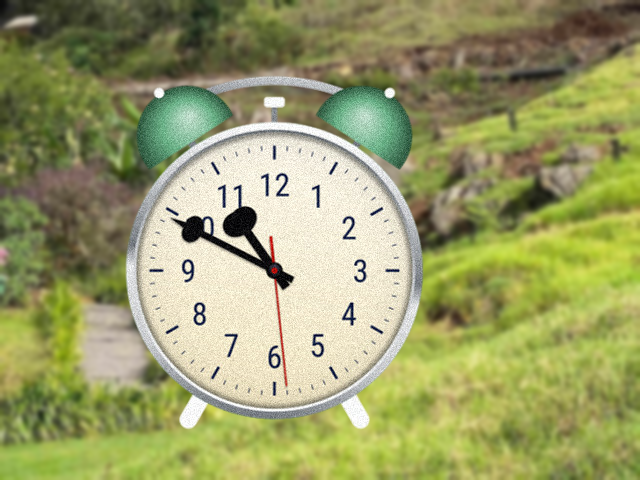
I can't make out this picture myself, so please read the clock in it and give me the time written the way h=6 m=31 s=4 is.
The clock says h=10 m=49 s=29
